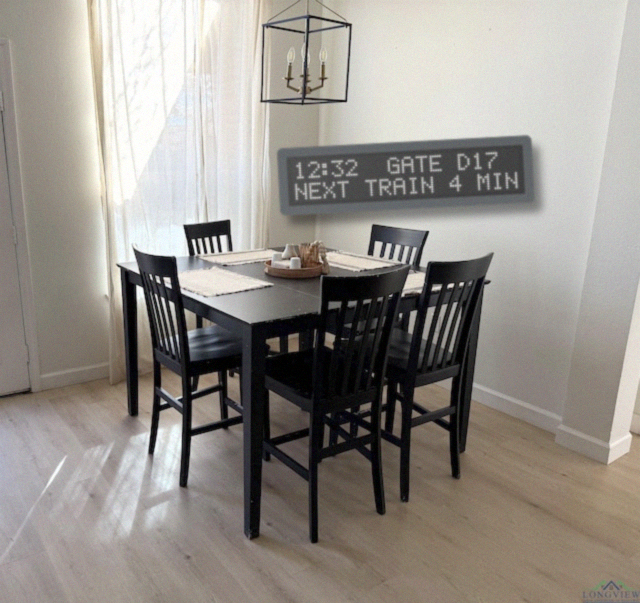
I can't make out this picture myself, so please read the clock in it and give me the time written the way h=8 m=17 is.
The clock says h=12 m=32
